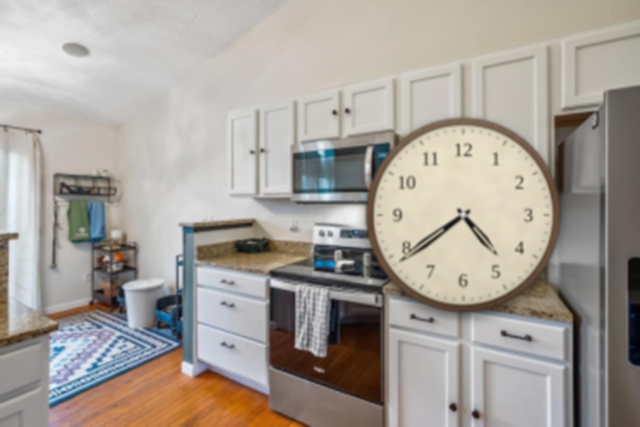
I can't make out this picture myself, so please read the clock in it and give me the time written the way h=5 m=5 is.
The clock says h=4 m=39
